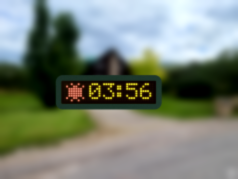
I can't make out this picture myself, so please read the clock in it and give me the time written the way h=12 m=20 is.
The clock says h=3 m=56
